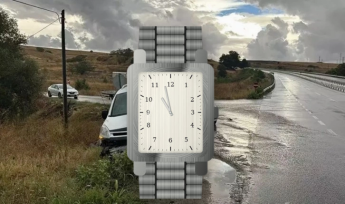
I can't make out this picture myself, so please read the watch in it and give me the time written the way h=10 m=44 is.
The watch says h=10 m=58
